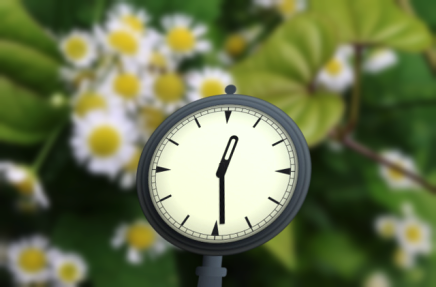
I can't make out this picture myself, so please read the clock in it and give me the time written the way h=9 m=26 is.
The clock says h=12 m=29
